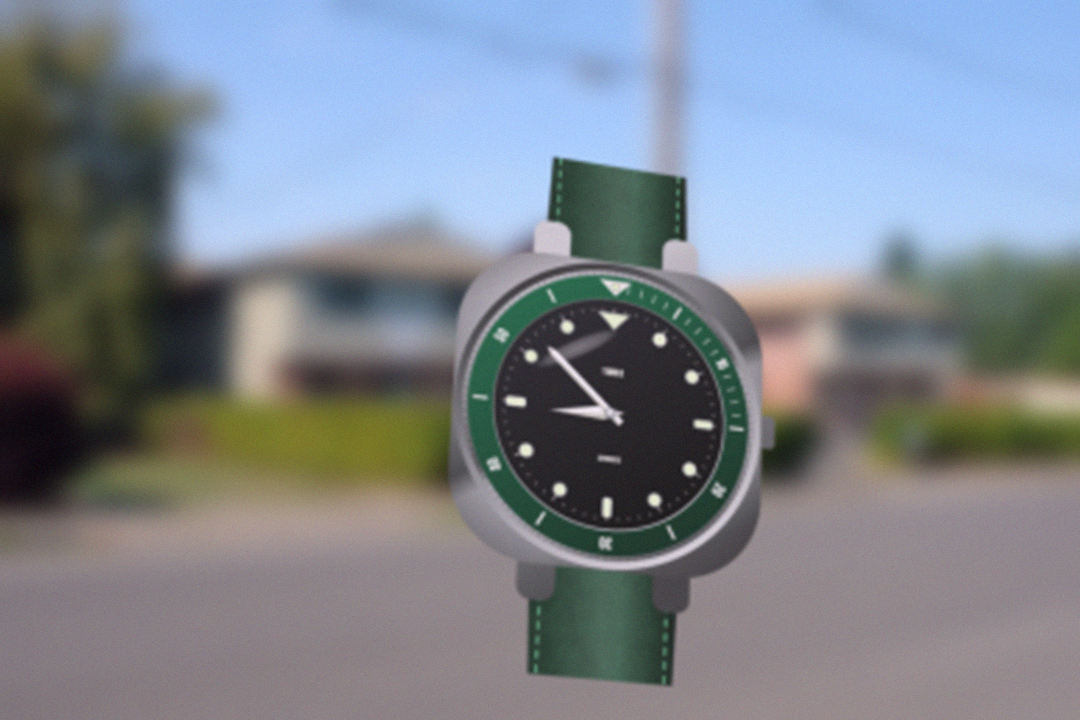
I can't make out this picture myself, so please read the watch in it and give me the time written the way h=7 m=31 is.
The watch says h=8 m=52
